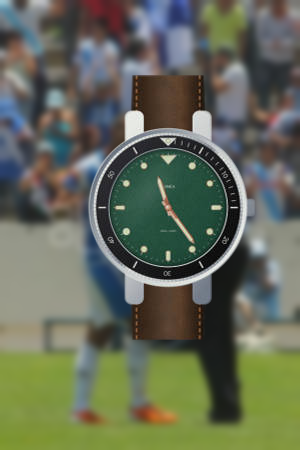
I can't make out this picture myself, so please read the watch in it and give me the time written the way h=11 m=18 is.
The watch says h=11 m=24
